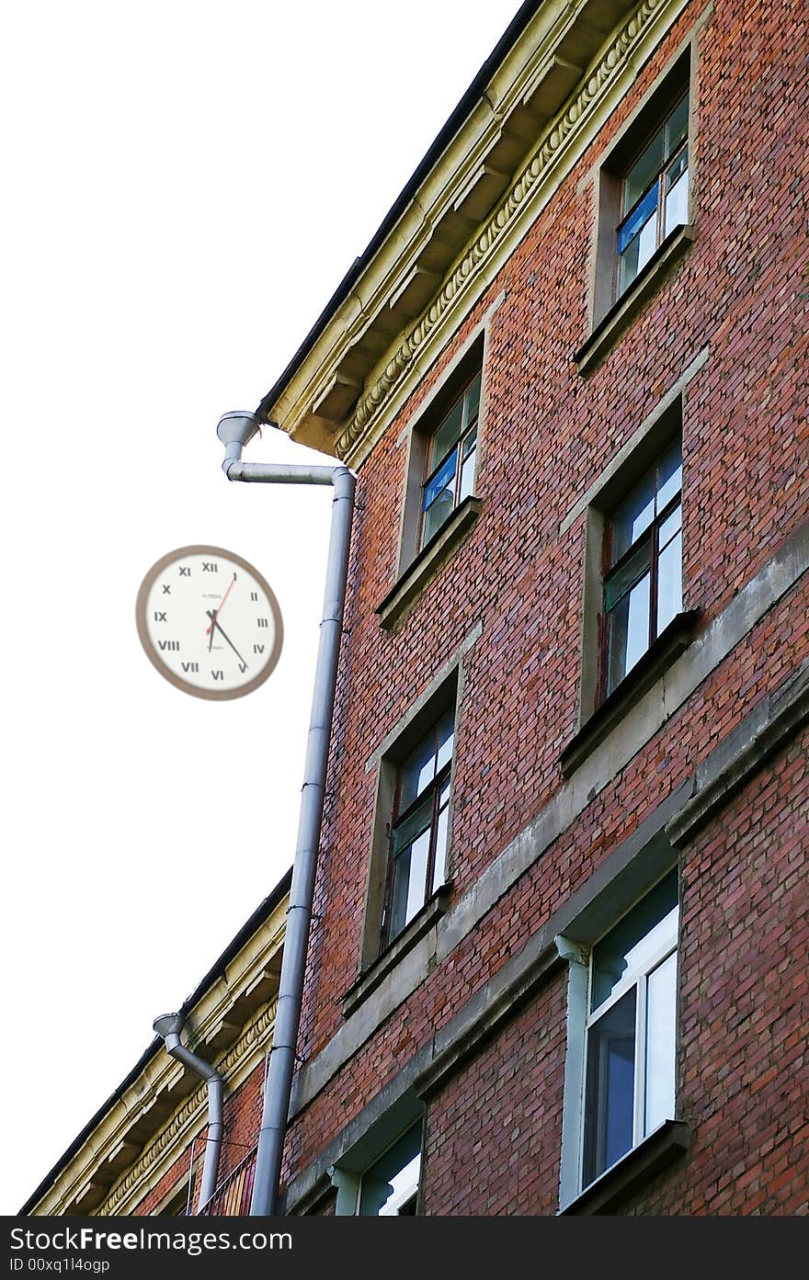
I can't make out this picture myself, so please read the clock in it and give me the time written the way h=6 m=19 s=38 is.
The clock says h=6 m=24 s=5
